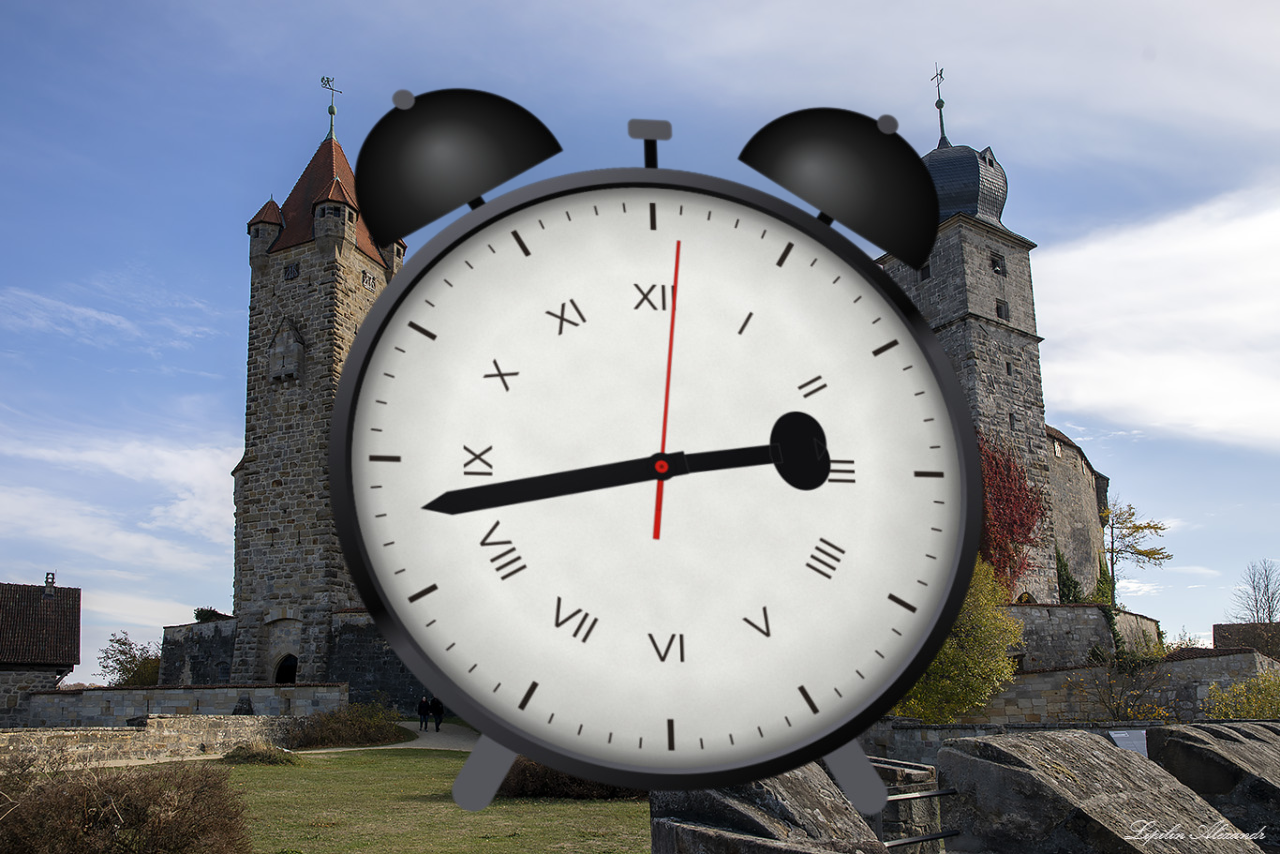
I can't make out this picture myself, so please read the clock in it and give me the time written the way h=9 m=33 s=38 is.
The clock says h=2 m=43 s=1
